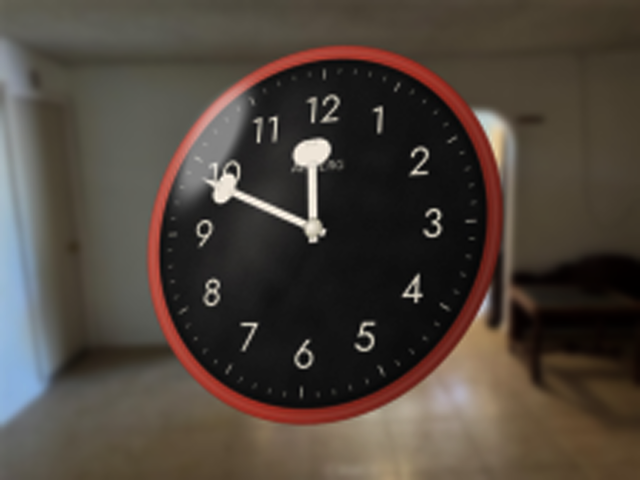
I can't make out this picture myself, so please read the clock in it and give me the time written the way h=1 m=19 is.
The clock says h=11 m=49
